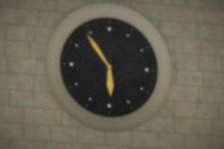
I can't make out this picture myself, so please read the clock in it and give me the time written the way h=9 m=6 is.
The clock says h=5 m=54
